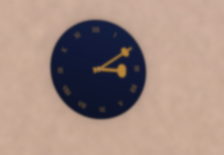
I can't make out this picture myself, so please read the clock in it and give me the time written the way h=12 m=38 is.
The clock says h=3 m=10
